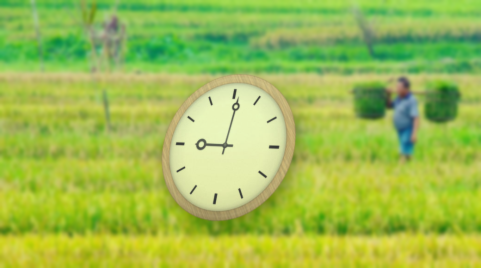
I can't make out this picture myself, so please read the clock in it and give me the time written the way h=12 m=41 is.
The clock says h=9 m=1
